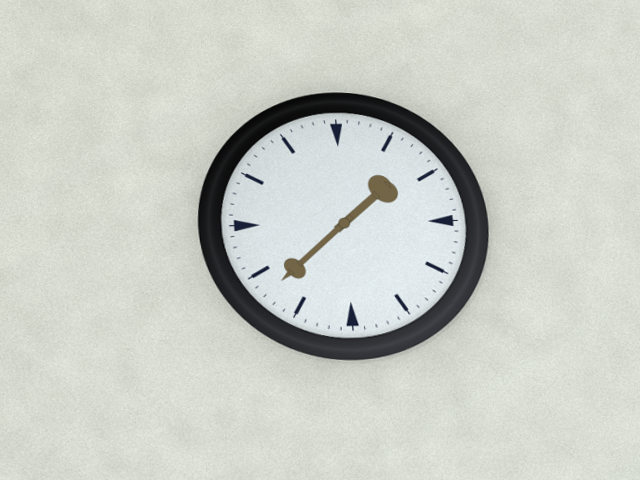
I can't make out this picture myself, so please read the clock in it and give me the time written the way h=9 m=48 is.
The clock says h=1 m=38
